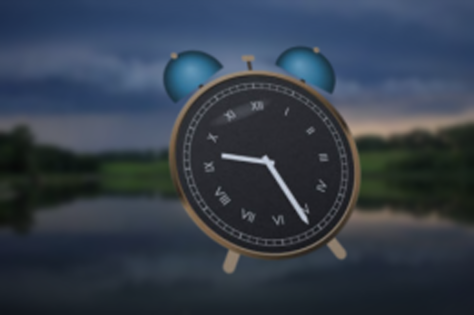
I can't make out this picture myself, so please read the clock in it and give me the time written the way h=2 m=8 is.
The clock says h=9 m=26
